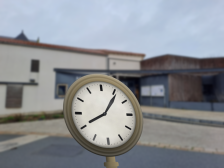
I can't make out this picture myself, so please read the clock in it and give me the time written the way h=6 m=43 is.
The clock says h=8 m=6
